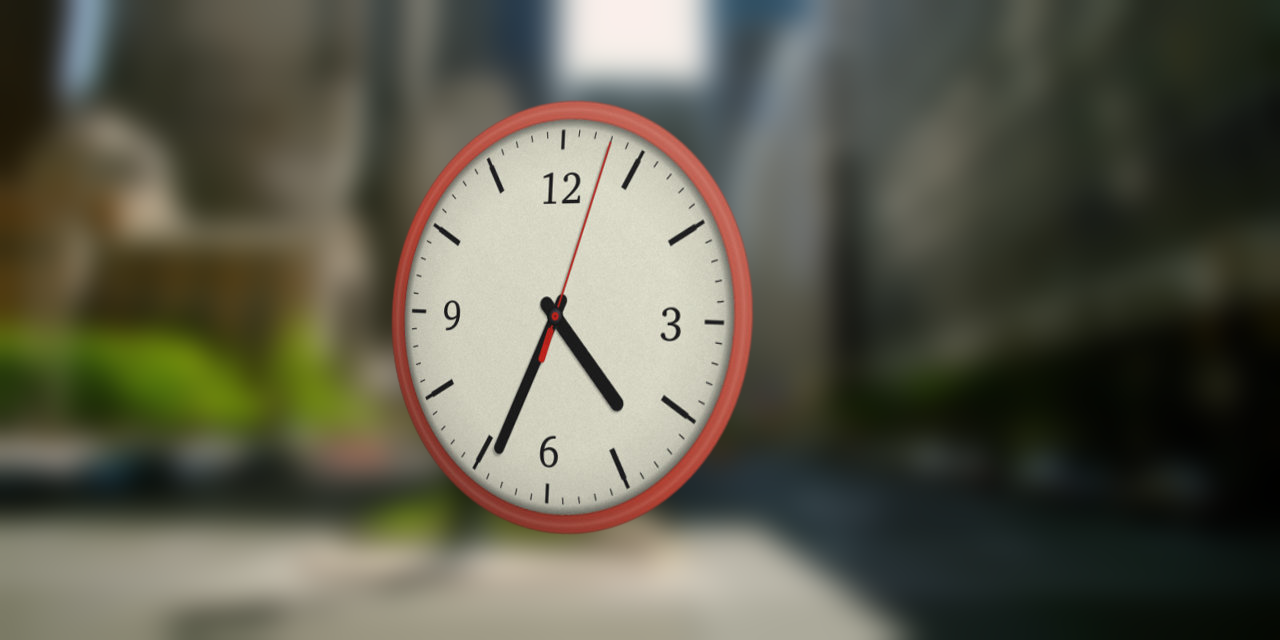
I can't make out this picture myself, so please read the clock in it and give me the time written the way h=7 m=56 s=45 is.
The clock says h=4 m=34 s=3
